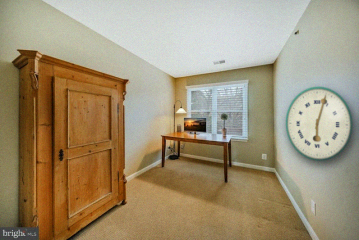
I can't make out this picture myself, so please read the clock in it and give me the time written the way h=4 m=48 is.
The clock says h=6 m=3
